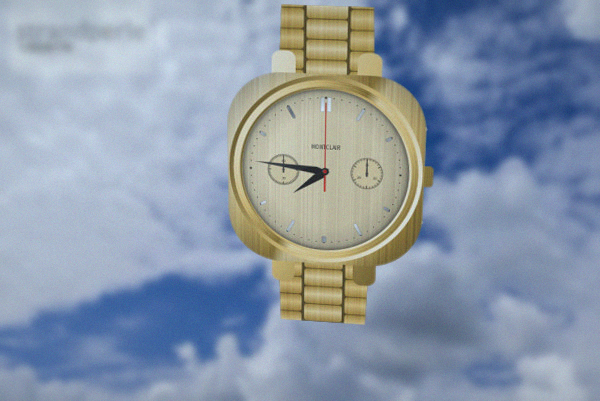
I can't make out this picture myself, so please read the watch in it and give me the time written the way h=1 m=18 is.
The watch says h=7 m=46
